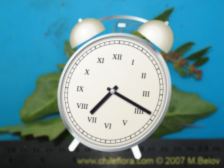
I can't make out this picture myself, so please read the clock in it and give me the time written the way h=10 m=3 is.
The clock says h=7 m=19
